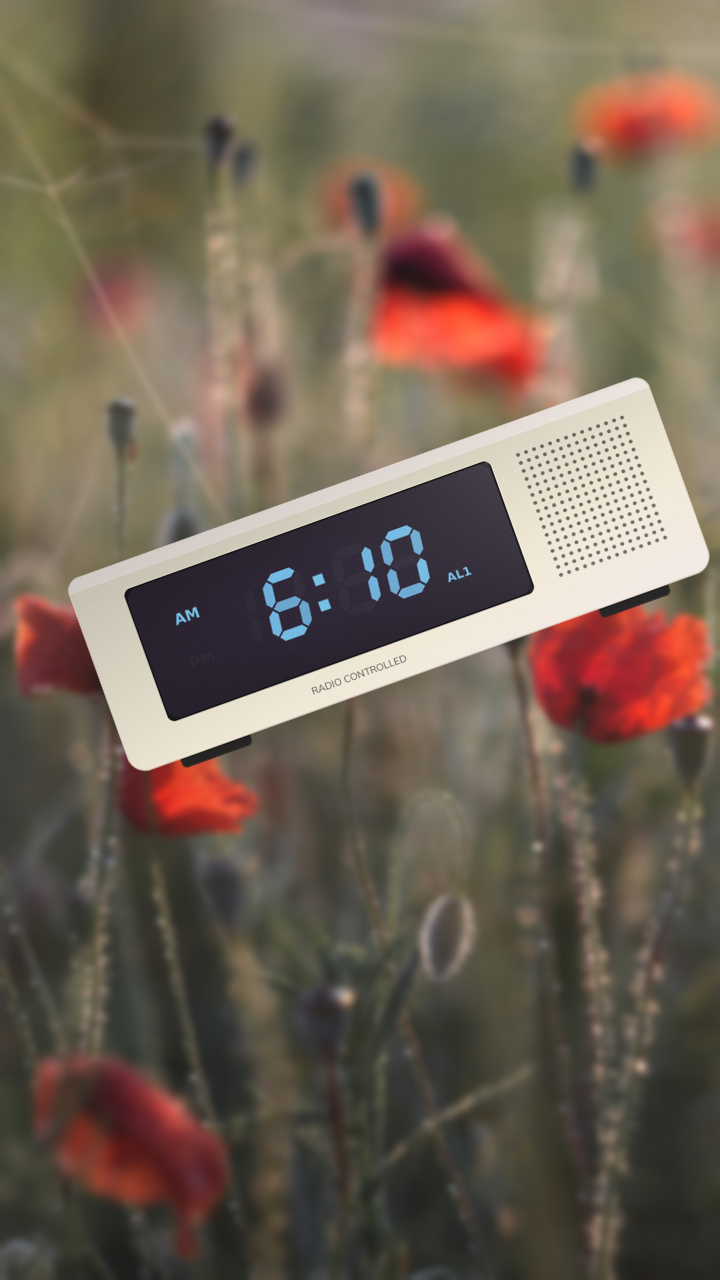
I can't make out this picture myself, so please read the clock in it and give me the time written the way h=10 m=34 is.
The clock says h=6 m=10
